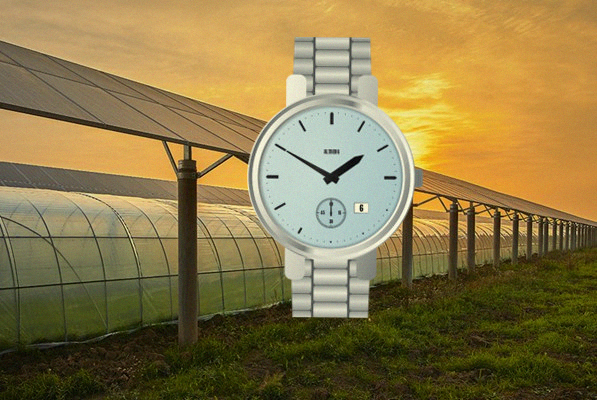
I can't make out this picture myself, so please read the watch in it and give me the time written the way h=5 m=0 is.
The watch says h=1 m=50
